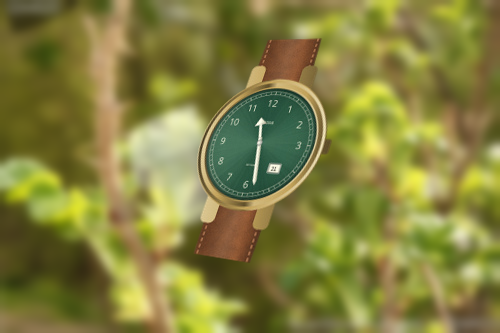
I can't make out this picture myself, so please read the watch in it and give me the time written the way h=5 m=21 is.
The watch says h=11 m=28
